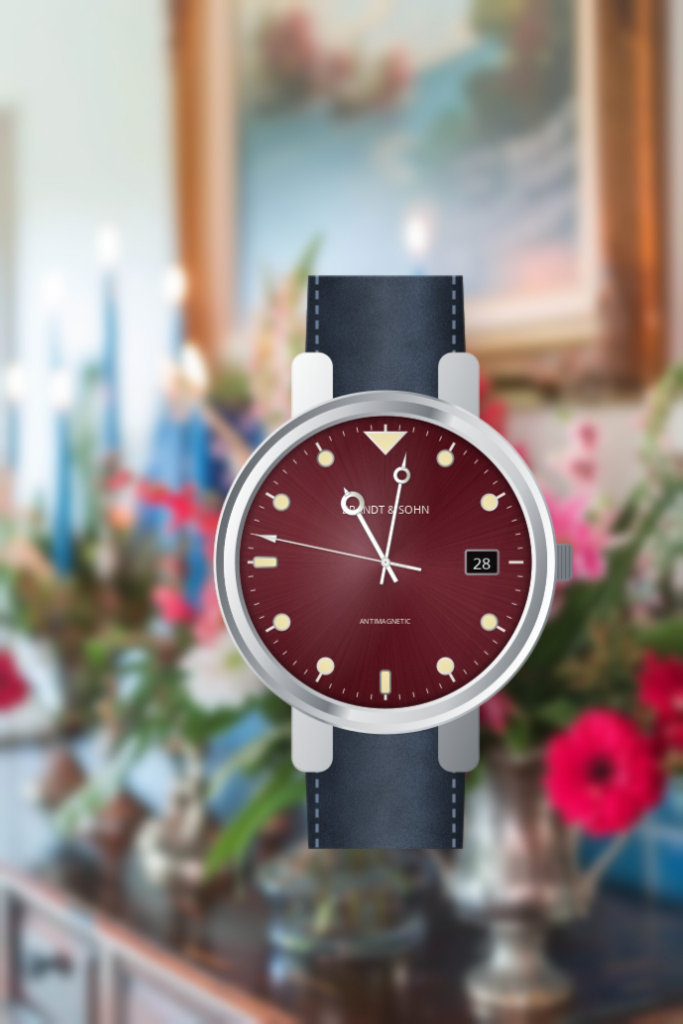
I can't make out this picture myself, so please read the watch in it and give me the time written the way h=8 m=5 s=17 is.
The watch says h=11 m=1 s=47
